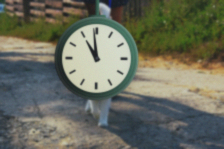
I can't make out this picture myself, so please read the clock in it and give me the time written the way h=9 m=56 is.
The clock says h=10 m=59
